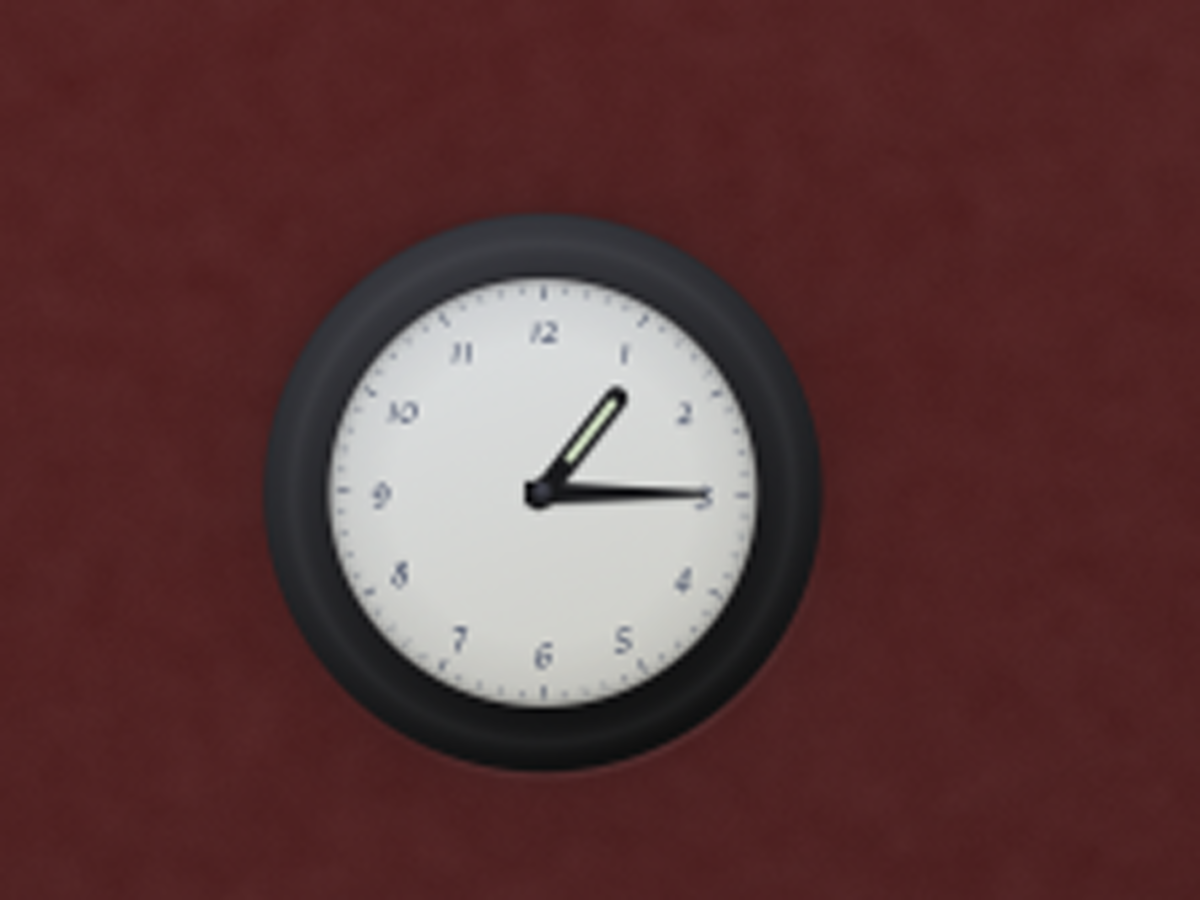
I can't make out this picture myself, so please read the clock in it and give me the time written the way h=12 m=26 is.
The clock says h=1 m=15
